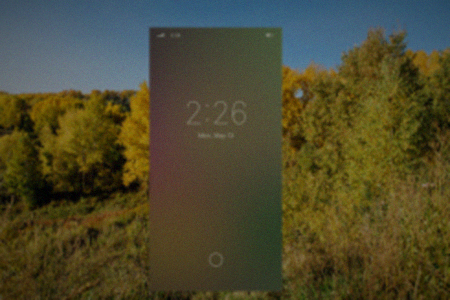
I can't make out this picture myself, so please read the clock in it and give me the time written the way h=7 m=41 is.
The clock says h=2 m=26
